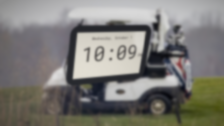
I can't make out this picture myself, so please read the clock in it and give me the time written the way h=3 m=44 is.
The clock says h=10 m=9
